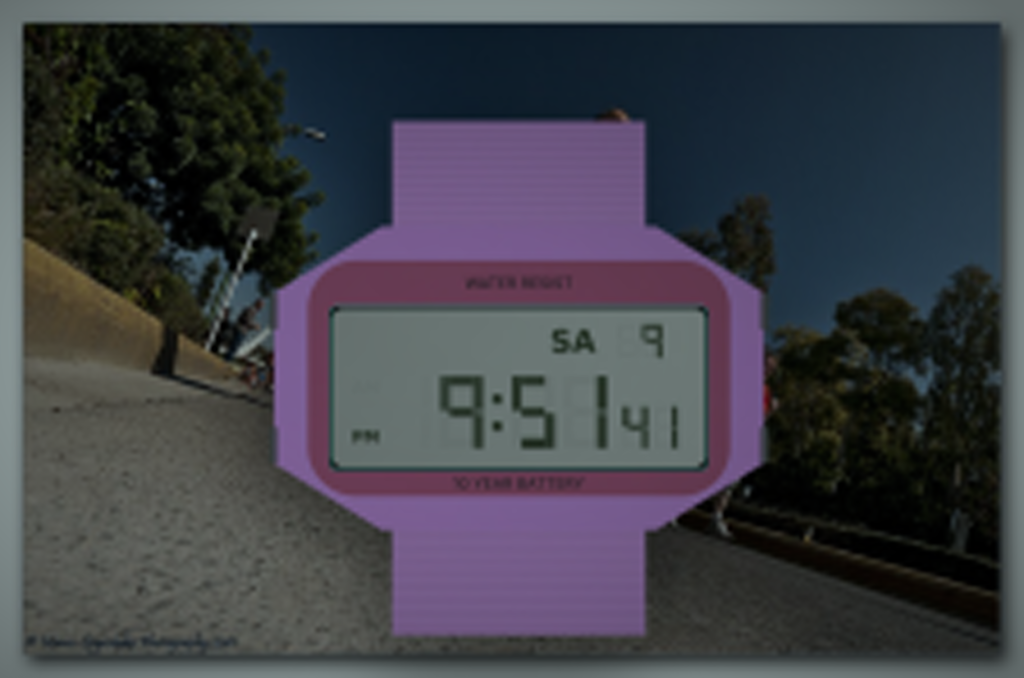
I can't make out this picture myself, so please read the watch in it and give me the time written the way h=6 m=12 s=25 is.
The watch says h=9 m=51 s=41
